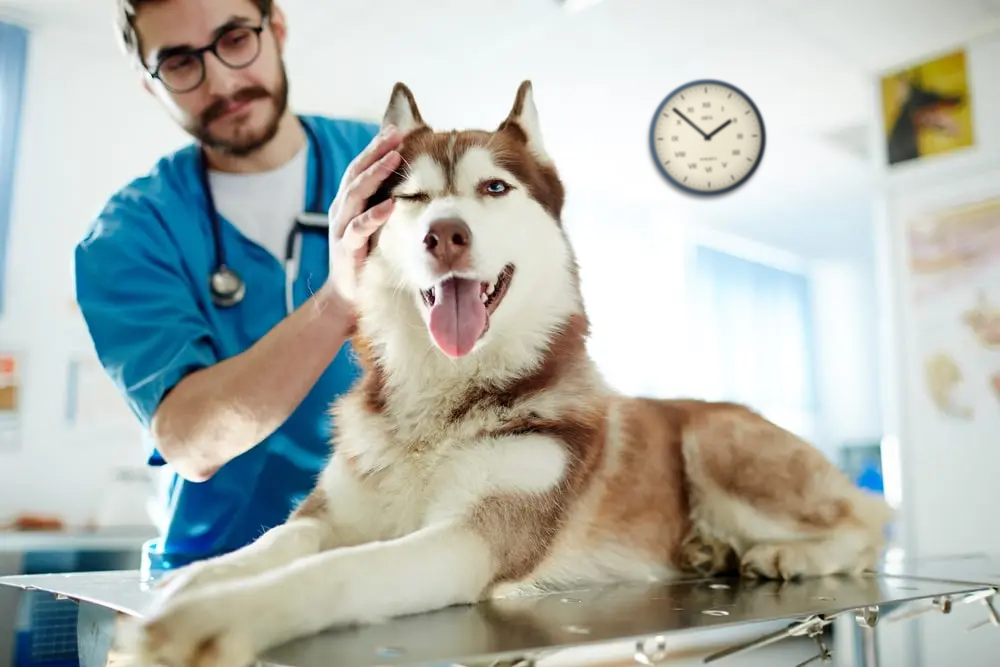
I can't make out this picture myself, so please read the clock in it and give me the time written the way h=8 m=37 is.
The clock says h=1 m=52
